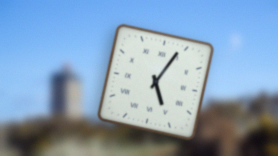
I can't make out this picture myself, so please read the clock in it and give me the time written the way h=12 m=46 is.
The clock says h=5 m=4
